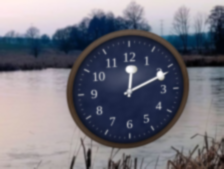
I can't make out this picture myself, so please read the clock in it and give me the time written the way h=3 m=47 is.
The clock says h=12 m=11
